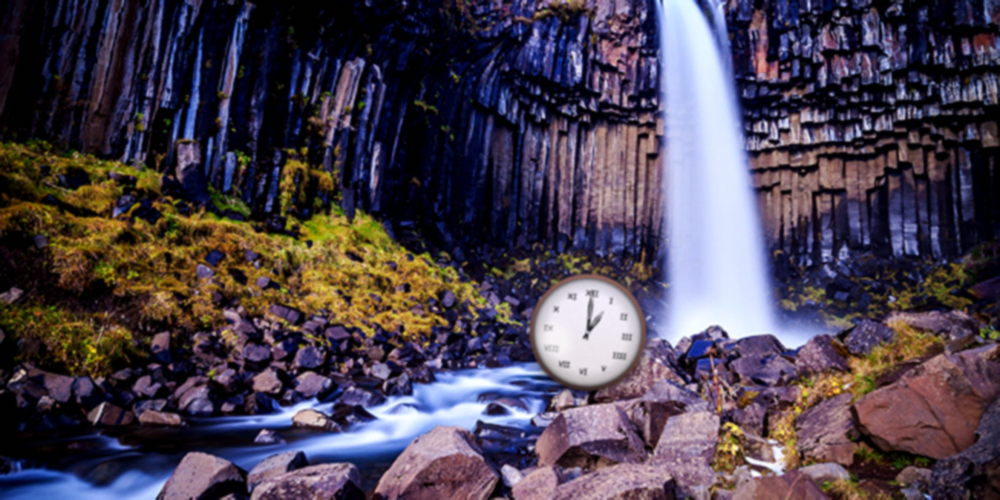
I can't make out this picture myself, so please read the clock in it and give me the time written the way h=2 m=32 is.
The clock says h=1 m=0
